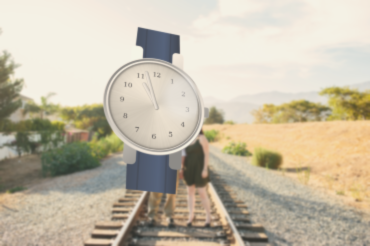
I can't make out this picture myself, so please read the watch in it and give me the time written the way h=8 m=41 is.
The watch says h=10 m=57
